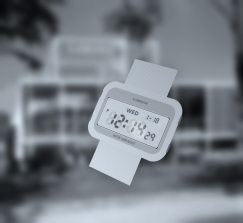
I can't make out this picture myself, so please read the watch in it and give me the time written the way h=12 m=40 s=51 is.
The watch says h=12 m=14 s=29
